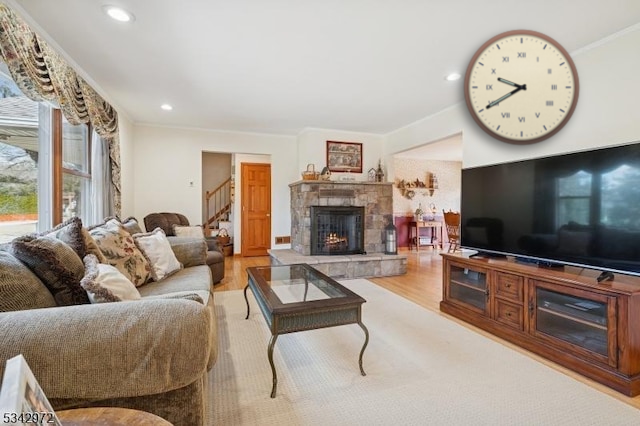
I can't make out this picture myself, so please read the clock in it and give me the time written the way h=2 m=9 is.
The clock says h=9 m=40
